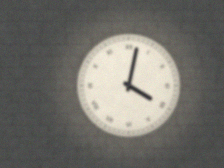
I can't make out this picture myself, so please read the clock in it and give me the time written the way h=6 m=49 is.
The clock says h=4 m=2
